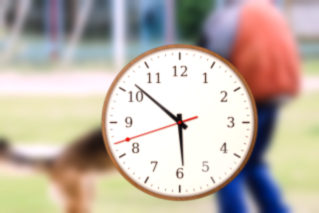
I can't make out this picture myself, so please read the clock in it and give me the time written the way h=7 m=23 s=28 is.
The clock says h=5 m=51 s=42
